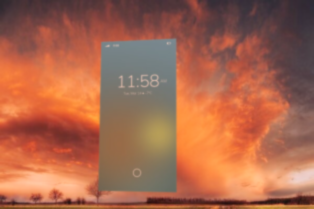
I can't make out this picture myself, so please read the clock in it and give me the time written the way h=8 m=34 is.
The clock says h=11 m=58
